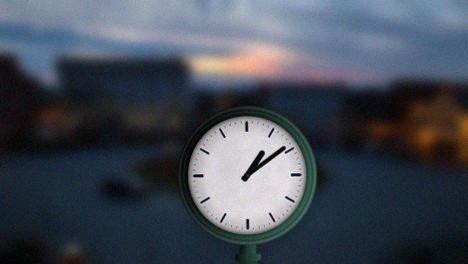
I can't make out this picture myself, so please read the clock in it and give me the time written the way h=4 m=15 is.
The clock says h=1 m=9
